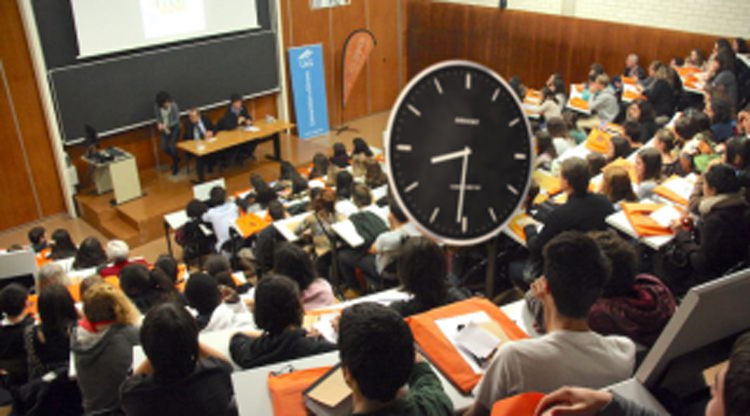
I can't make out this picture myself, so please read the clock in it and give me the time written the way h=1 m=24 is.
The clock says h=8 m=31
